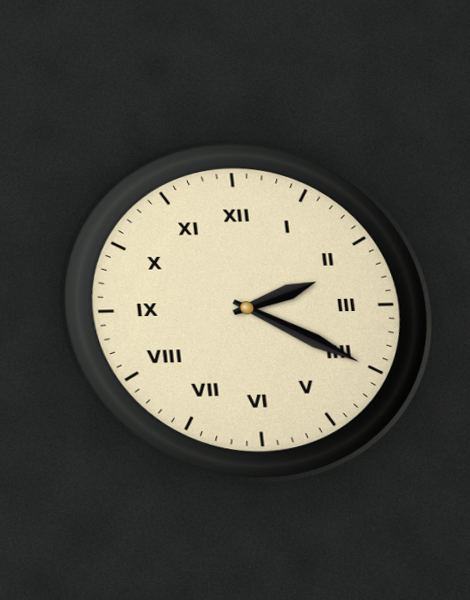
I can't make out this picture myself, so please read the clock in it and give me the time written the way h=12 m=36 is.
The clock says h=2 m=20
